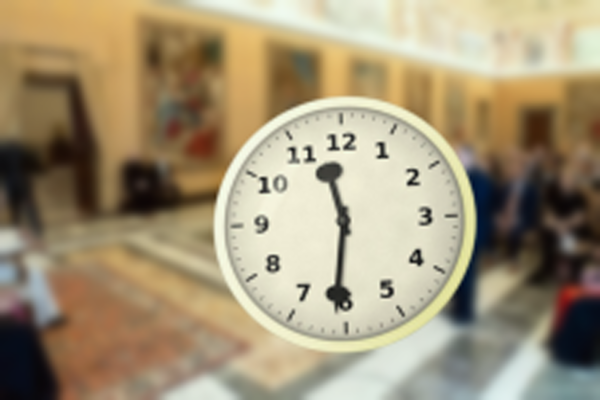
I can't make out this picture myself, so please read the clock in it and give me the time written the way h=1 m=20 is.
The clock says h=11 m=31
